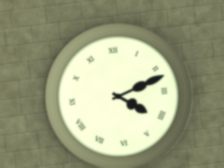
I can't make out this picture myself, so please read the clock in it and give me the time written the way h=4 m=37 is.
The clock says h=4 m=12
